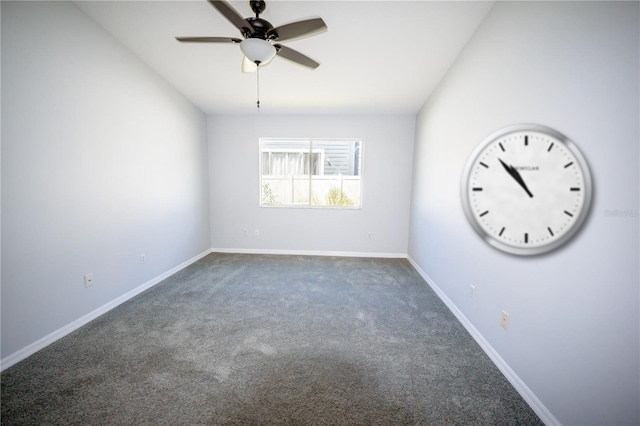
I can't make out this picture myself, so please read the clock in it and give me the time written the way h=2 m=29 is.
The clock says h=10 m=53
